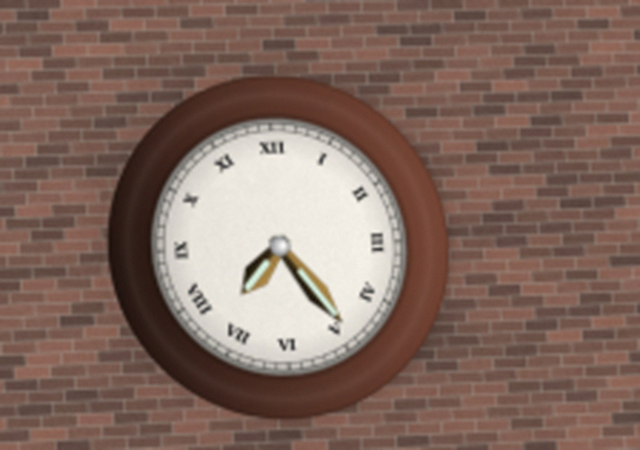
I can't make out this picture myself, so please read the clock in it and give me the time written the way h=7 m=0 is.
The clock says h=7 m=24
